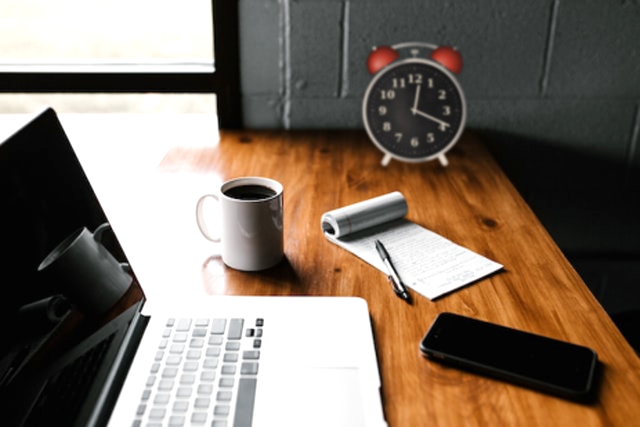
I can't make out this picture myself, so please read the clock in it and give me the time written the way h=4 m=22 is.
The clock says h=12 m=19
